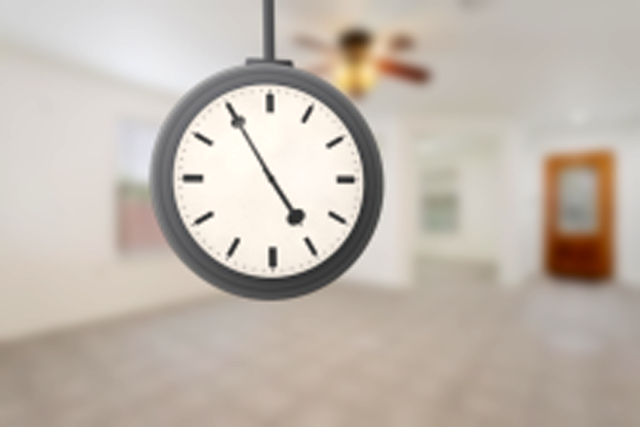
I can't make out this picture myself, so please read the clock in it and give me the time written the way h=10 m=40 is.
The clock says h=4 m=55
